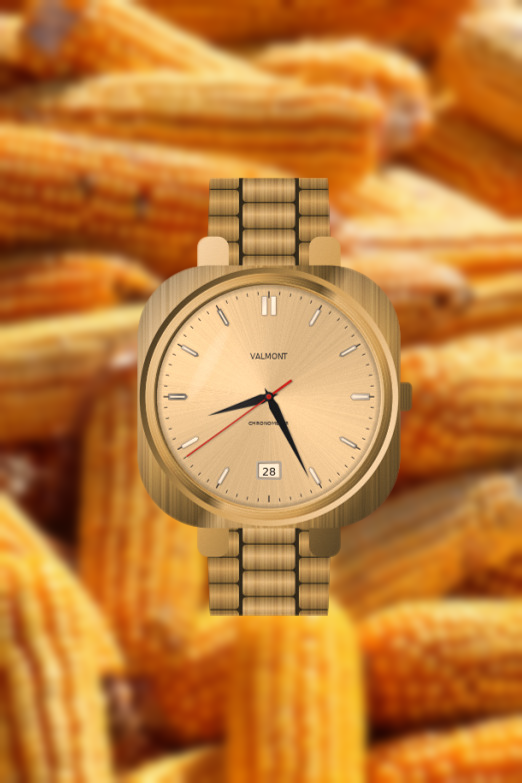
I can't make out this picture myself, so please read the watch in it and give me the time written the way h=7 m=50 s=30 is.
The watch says h=8 m=25 s=39
